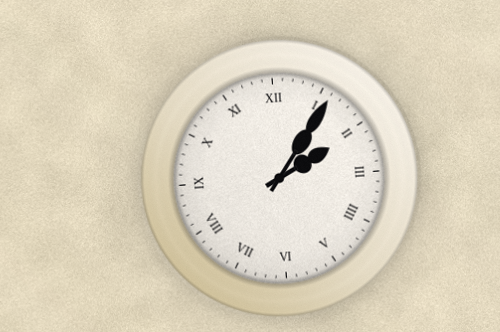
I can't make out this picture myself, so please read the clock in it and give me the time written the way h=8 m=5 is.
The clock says h=2 m=6
